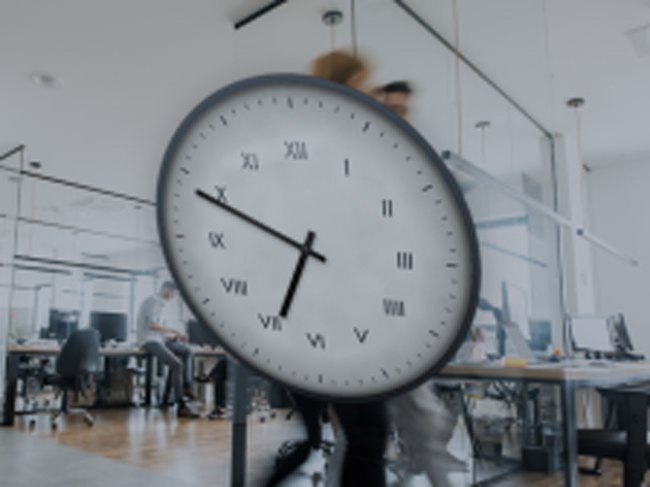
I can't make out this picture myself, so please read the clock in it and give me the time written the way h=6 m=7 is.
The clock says h=6 m=49
